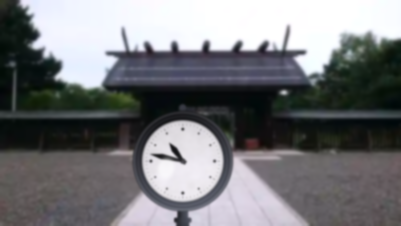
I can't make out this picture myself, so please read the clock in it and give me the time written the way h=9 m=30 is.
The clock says h=10 m=47
